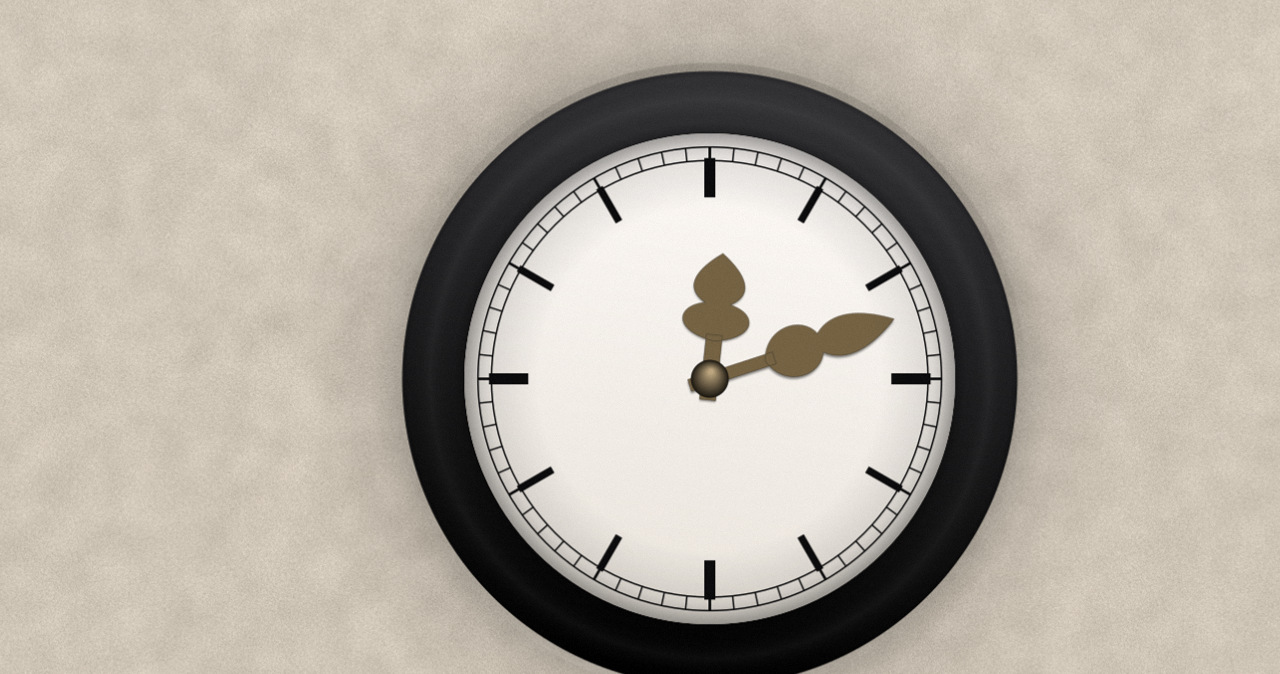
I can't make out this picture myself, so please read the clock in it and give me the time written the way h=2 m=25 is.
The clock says h=12 m=12
